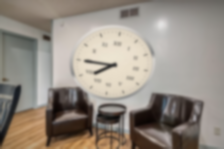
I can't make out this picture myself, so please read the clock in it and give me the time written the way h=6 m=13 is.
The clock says h=7 m=45
